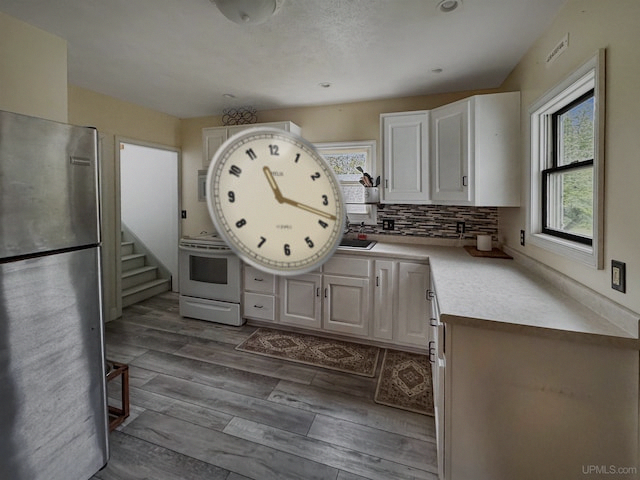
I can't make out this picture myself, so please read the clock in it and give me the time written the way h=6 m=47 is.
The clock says h=11 m=18
